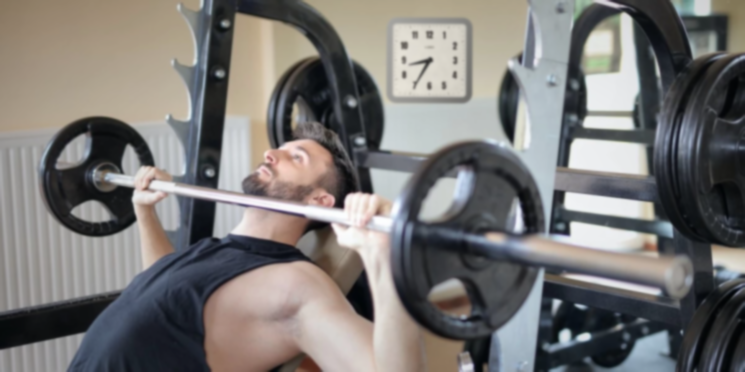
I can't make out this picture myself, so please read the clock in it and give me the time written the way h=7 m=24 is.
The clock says h=8 m=35
